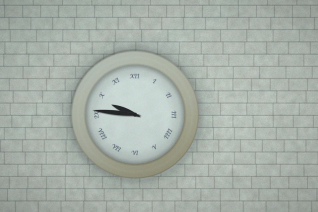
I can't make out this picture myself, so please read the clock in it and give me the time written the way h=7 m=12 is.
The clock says h=9 m=46
